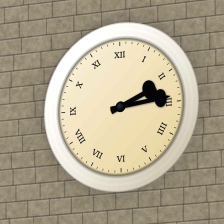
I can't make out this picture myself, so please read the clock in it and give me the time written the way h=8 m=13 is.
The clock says h=2 m=14
